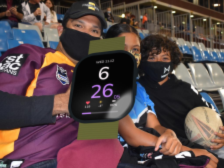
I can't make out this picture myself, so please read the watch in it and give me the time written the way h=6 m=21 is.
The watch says h=6 m=26
